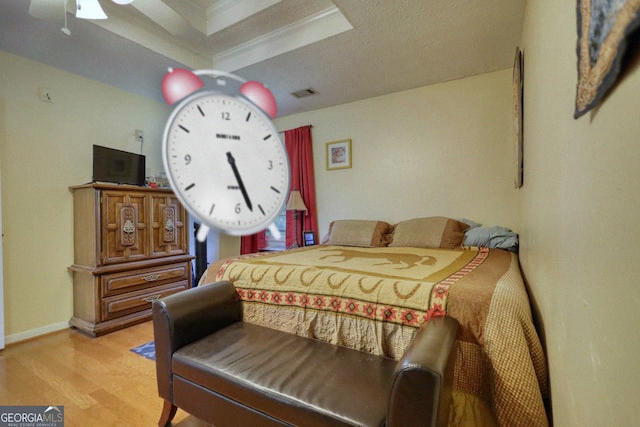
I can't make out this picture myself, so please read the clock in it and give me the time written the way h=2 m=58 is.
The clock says h=5 m=27
